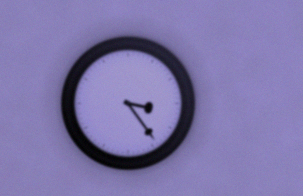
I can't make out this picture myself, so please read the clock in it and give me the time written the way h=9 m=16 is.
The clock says h=3 m=24
